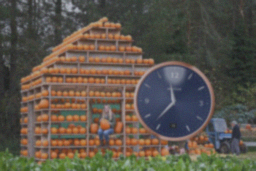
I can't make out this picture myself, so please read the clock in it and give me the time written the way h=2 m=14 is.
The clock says h=11 m=37
